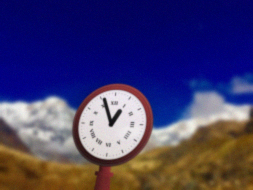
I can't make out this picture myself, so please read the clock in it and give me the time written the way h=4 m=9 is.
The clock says h=12 m=56
